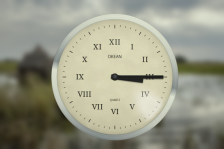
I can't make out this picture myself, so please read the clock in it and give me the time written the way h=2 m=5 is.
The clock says h=3 m=15
